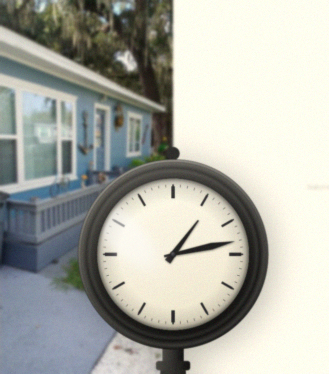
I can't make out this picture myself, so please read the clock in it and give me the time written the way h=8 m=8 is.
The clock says h=1 m=13
